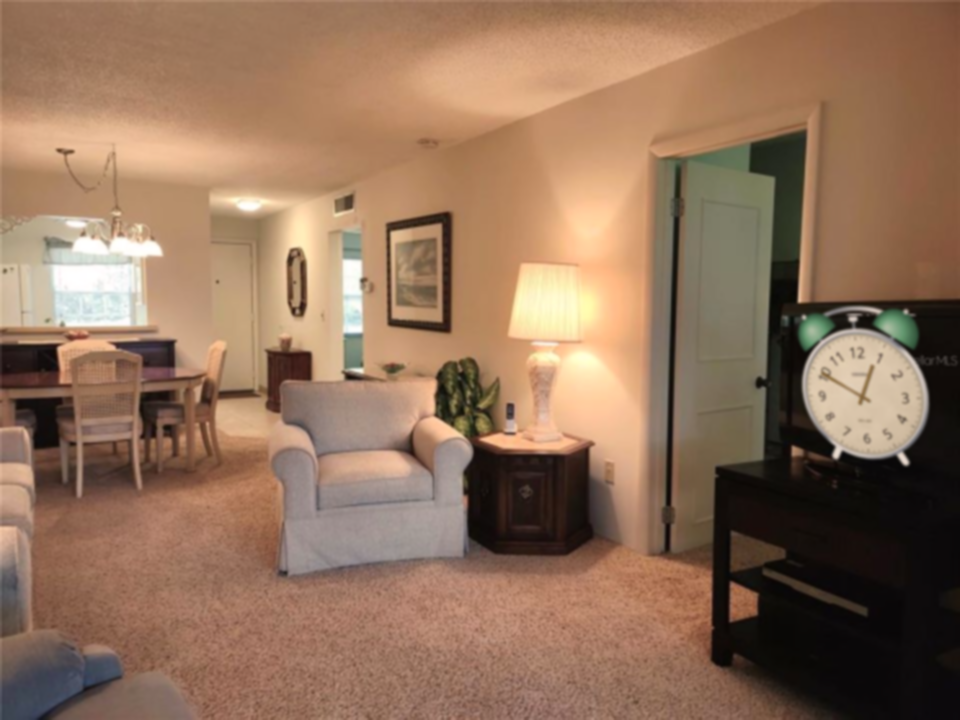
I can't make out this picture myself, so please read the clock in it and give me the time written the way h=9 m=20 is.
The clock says h=12 m=50
